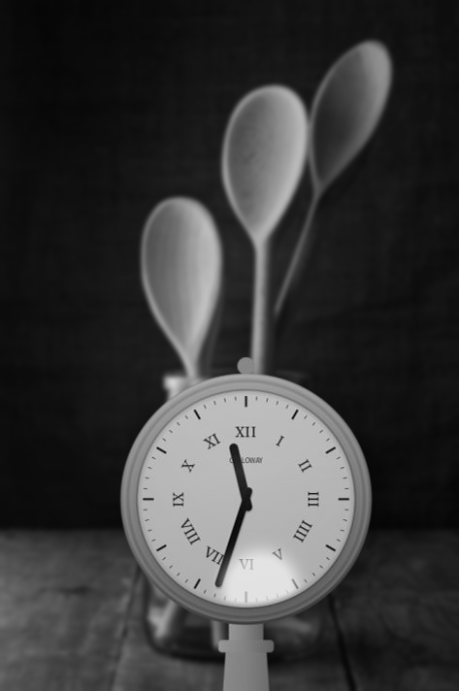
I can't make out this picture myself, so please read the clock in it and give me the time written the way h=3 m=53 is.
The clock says h=11 m=33
